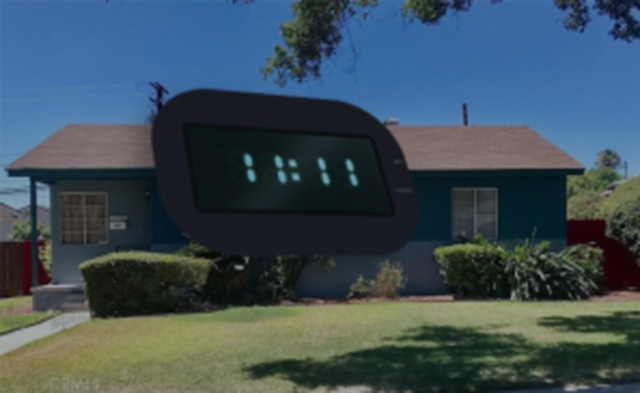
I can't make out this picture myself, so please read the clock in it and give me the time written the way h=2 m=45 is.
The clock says h=11 m=11
